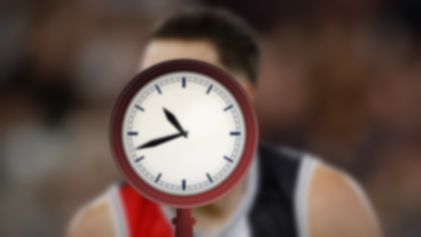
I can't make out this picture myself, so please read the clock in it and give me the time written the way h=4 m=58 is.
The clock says h=10 m=42
